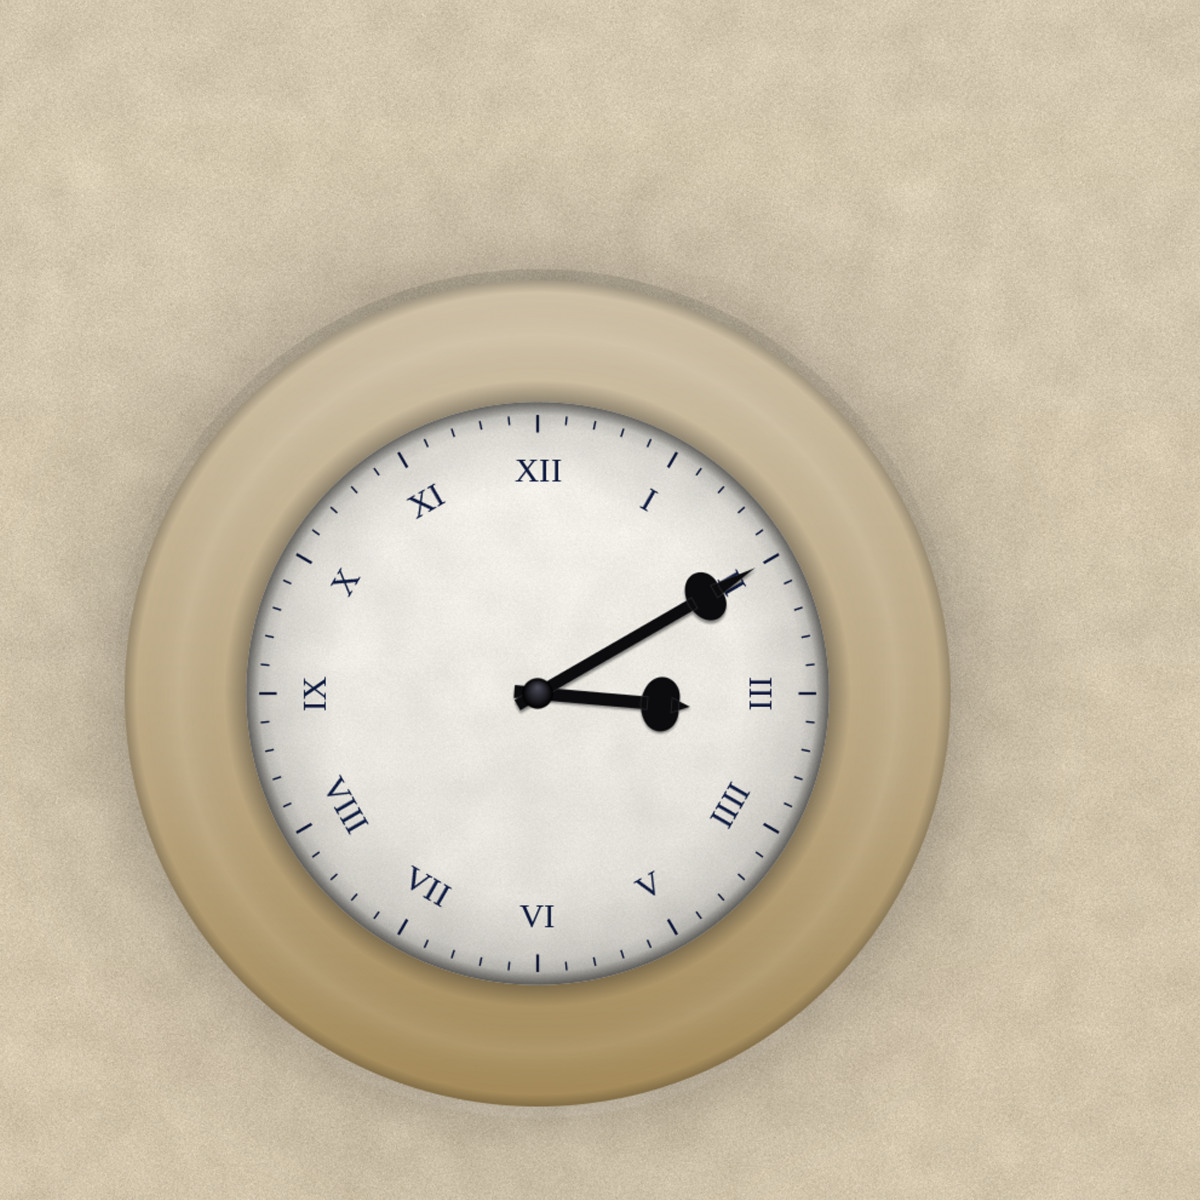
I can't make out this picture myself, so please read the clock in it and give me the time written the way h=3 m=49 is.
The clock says h=3 m=10
